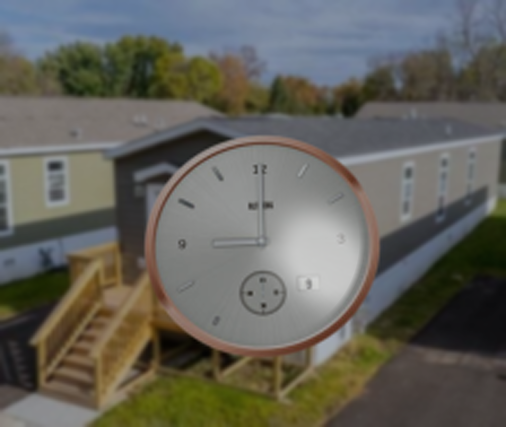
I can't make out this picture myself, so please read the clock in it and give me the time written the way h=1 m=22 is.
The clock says h=9 m=0
